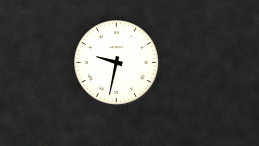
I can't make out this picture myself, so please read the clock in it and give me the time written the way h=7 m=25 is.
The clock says h=9 m=32
